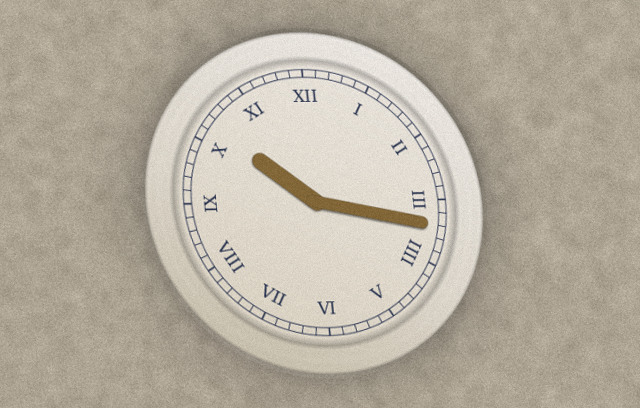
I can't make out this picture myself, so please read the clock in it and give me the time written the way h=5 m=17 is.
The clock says h=10 m=17
